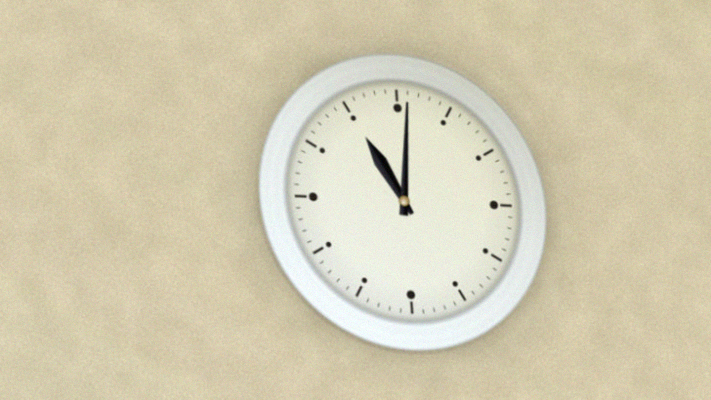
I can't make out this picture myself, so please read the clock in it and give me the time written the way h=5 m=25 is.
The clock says h=11 m=1
